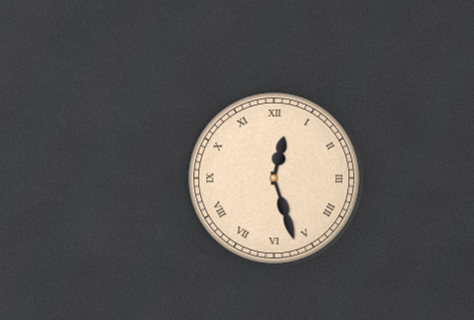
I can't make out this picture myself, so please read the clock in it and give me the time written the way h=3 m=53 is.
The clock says h=12 m=27
